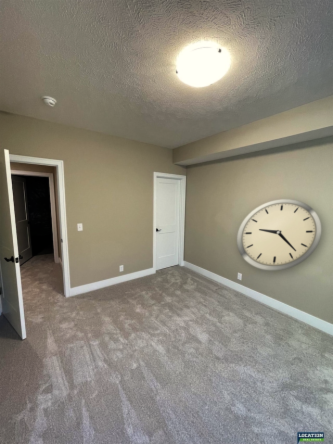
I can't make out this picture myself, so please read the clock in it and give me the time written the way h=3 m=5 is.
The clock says h=9 m=23
